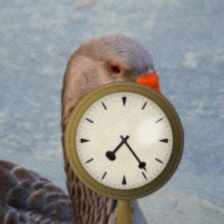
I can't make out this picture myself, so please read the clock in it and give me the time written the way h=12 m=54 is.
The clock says h=7 m=24
